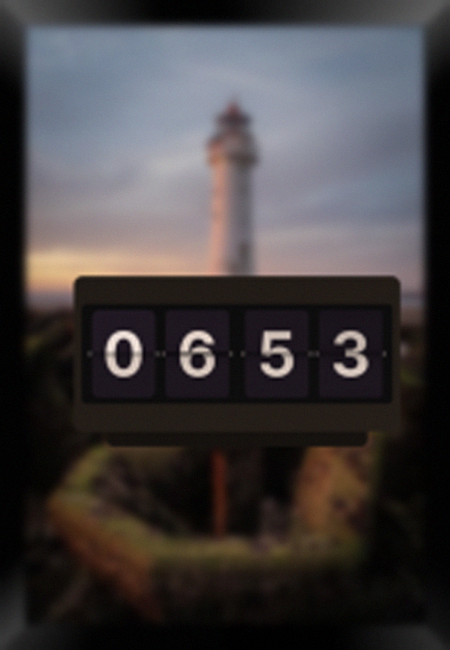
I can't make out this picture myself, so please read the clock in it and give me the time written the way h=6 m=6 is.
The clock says h=6 m=53
